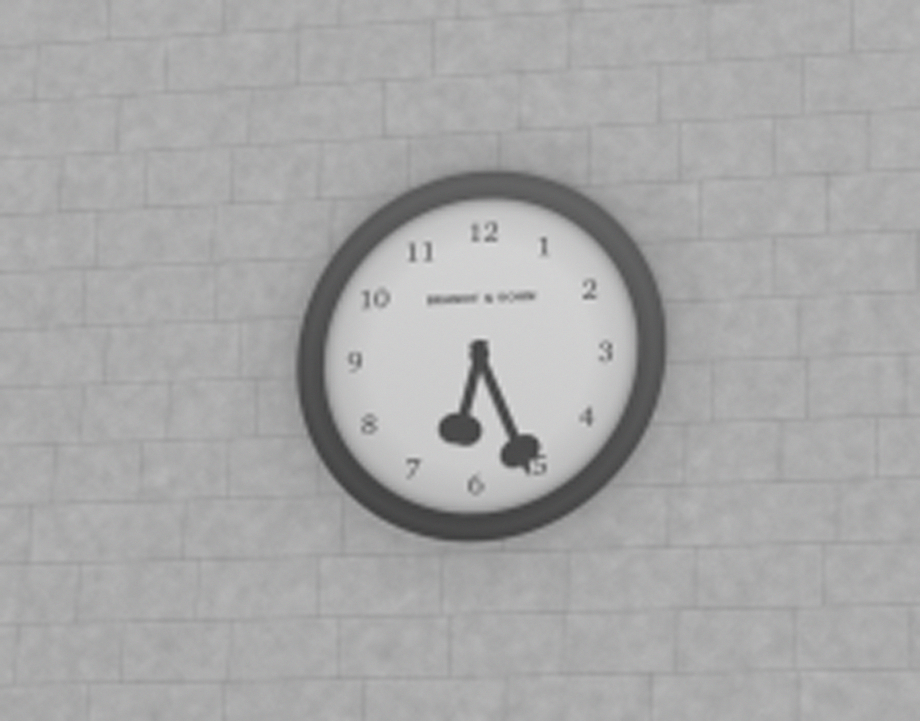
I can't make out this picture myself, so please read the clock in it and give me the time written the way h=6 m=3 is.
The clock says h=6 m=26
